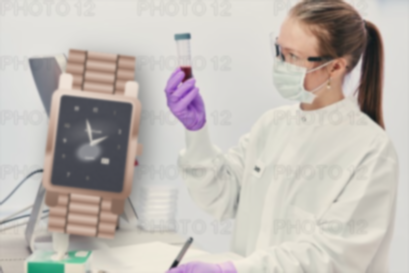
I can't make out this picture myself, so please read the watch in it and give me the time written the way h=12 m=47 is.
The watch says h=1 m=57
